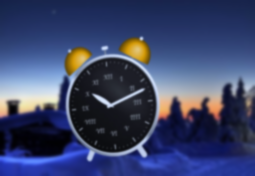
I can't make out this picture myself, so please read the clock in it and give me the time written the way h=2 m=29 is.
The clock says h=10 m=12
